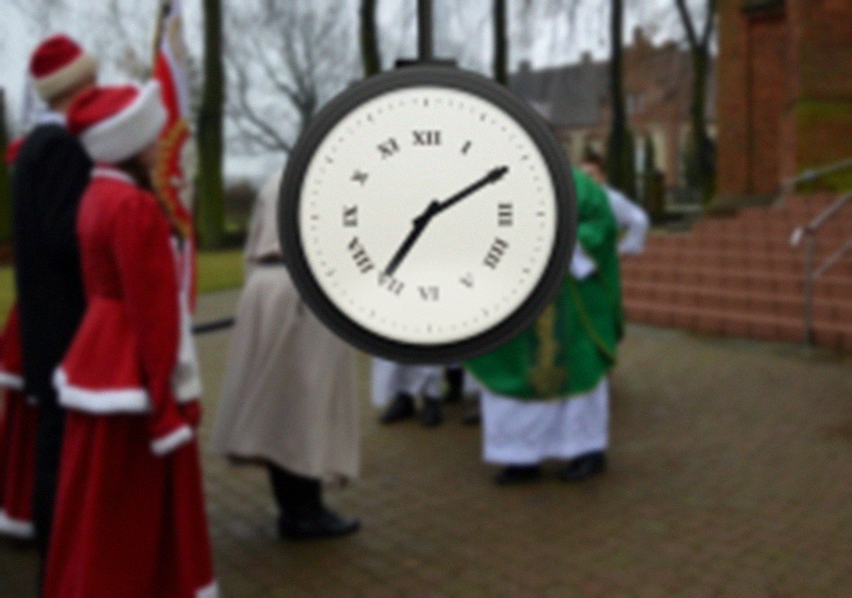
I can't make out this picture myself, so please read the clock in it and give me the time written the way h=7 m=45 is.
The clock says h=7 m=10
